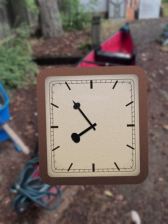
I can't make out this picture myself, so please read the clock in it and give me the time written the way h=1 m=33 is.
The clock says h=7 m=54
